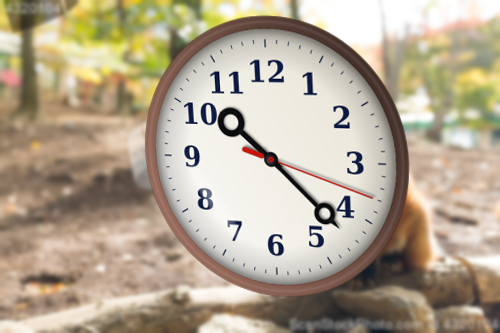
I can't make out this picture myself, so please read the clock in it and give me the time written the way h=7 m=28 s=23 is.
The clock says h=10 m=22 s=18
